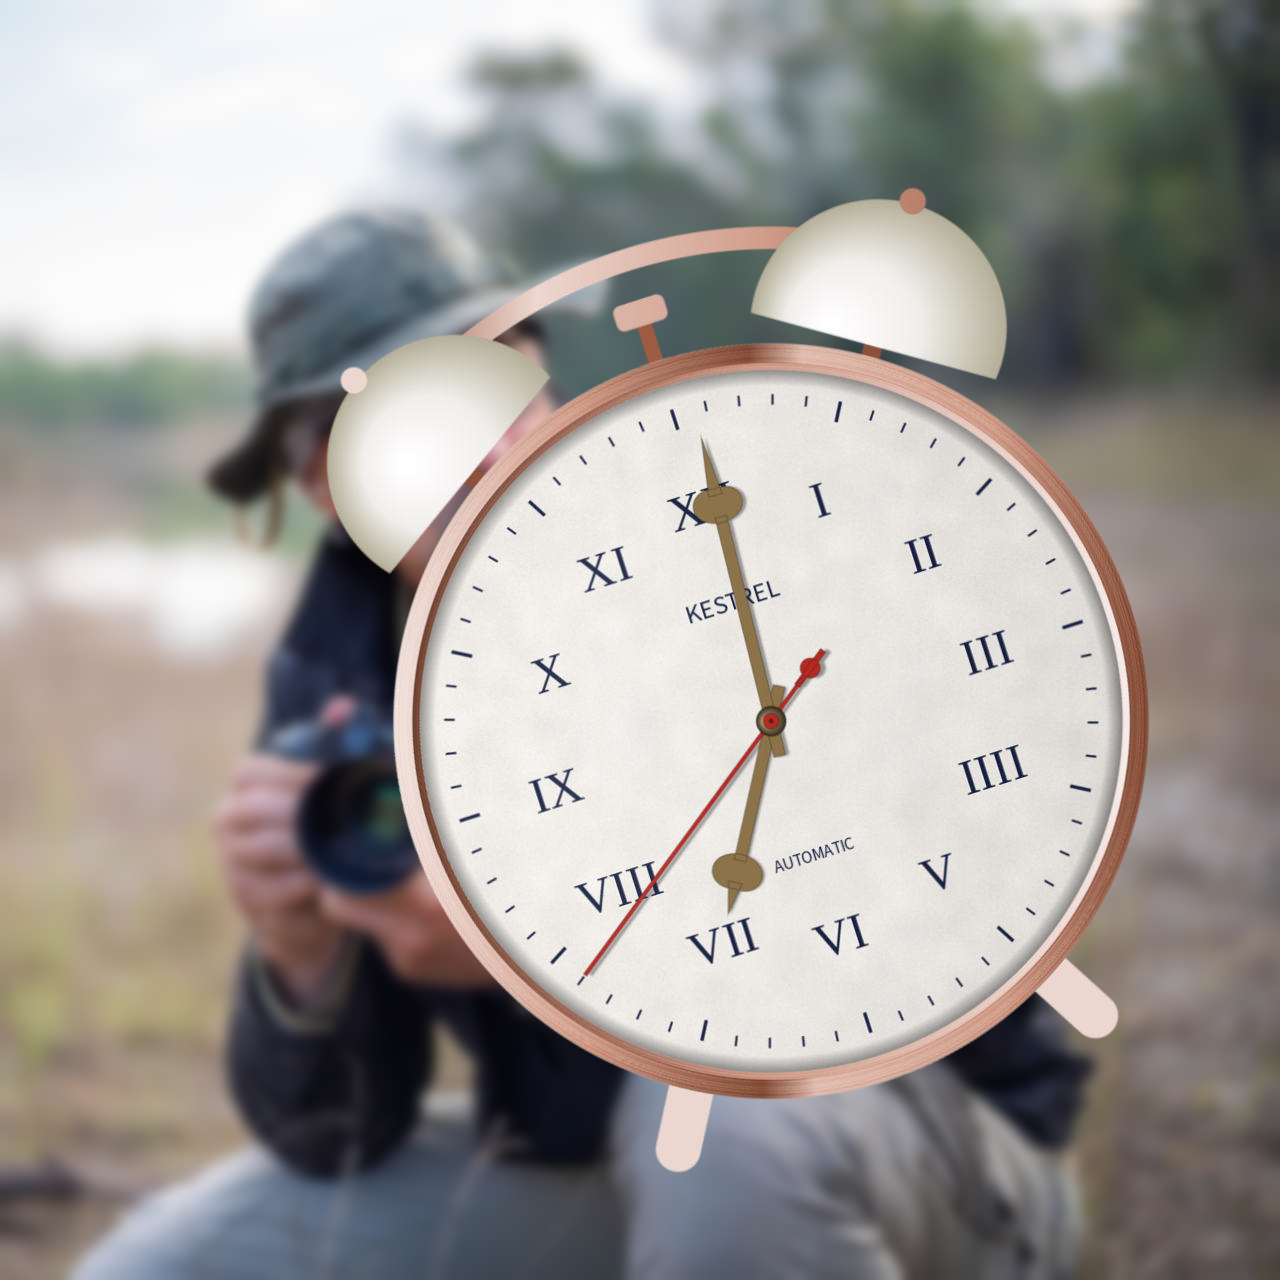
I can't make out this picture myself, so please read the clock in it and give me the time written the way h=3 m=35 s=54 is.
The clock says h=7 m=0 s=39
